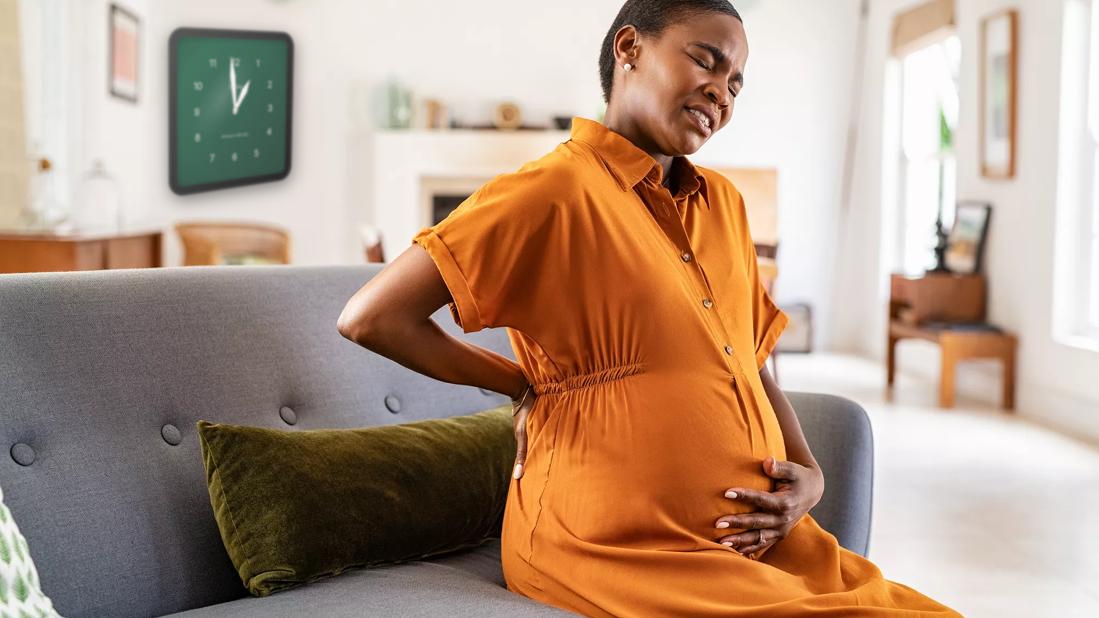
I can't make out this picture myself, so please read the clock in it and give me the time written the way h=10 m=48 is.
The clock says h=12 m=59
